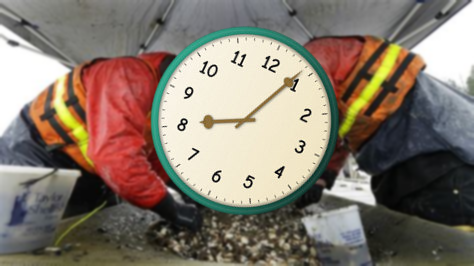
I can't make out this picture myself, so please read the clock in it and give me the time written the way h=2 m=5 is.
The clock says h=8 m=4
